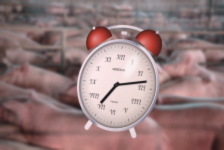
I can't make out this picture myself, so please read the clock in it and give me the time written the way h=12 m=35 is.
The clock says h=7 m=13
